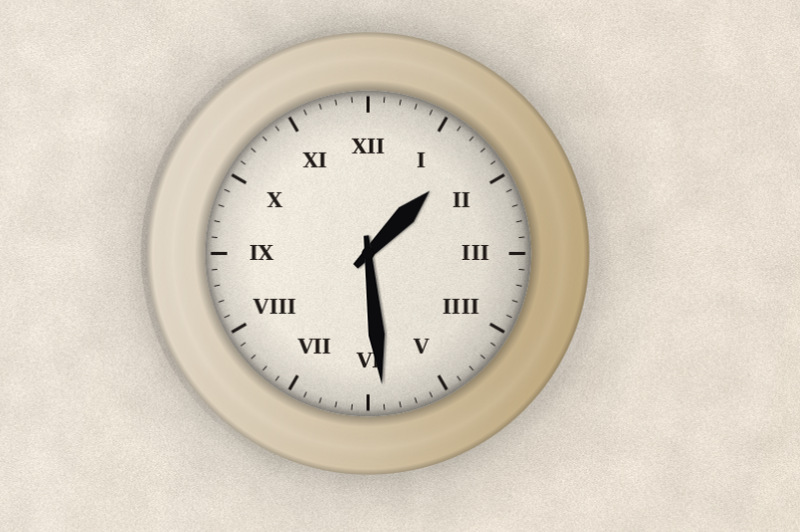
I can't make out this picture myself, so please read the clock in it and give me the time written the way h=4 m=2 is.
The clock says h=1 m=29
